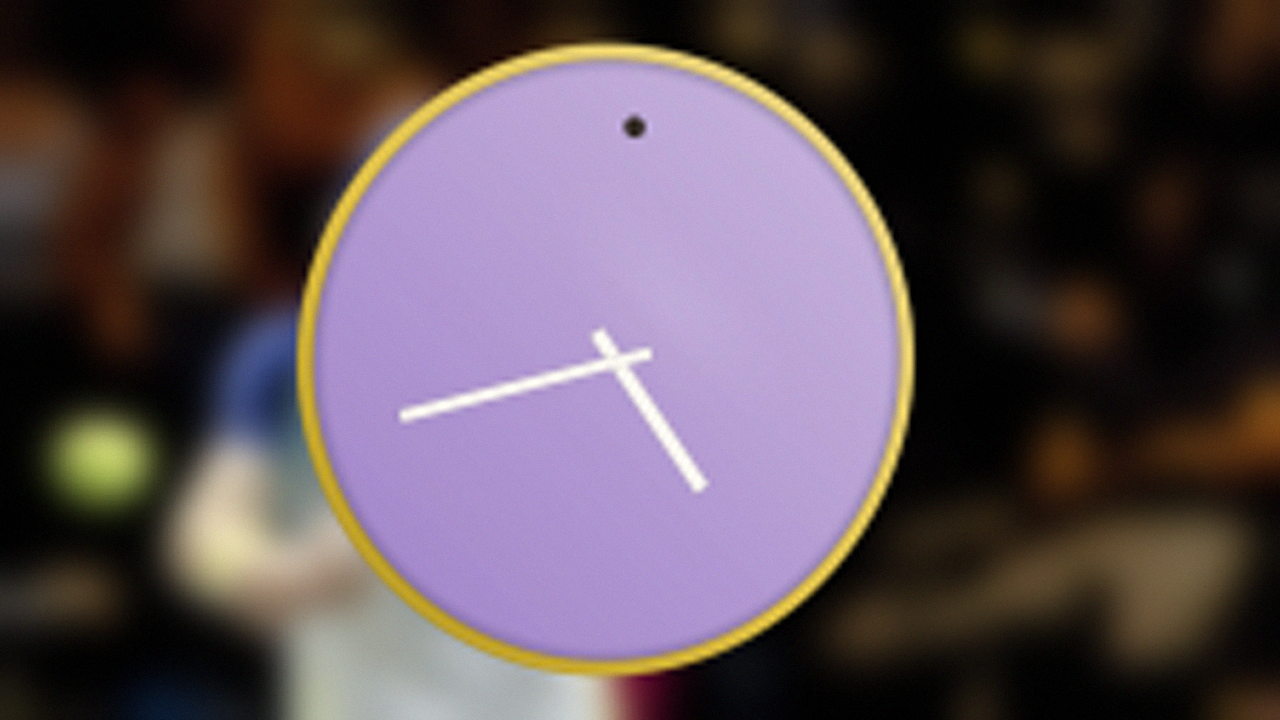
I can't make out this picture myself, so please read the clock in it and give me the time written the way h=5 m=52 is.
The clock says h=4 m=42
